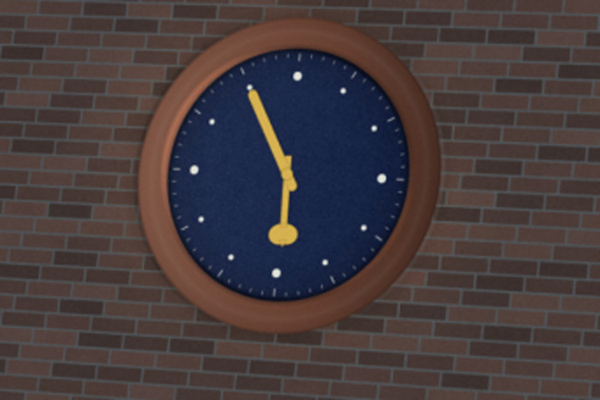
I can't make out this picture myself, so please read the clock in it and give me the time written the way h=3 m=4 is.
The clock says h=5 m=55
